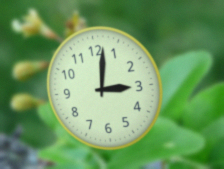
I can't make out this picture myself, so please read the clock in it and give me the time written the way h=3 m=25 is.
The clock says h=3 m=2
